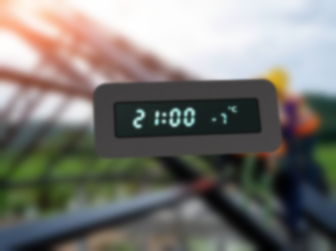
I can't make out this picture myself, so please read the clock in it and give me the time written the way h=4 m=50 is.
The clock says h=21 m=0
